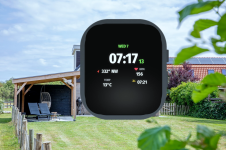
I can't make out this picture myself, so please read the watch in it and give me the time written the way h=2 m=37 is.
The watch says h=7 m=17
